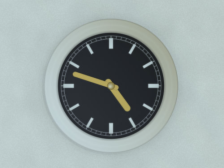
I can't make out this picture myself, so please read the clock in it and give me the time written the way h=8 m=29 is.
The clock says h=4 m=48
